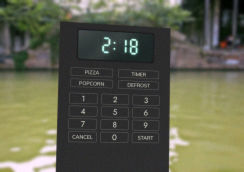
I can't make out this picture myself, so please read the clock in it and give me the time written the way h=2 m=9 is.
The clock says h=2 m=18
